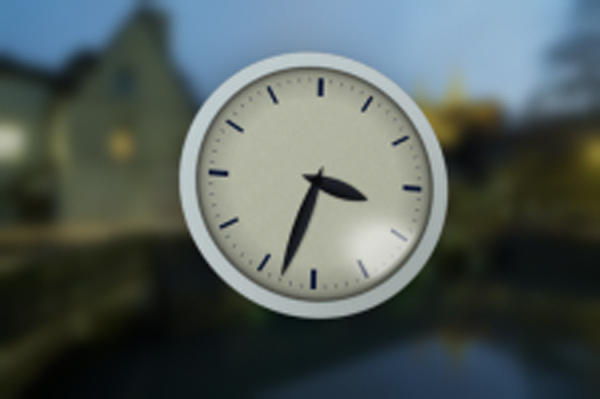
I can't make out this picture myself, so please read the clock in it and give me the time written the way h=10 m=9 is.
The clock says h=3 m=33
